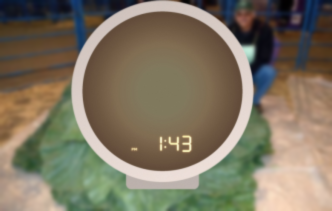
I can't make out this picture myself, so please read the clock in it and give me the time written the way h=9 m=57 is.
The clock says h=1 m=43
